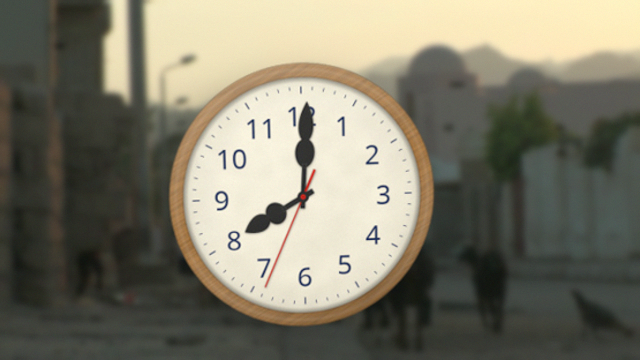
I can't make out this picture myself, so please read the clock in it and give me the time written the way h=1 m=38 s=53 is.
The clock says h=8 m=0 s=34
